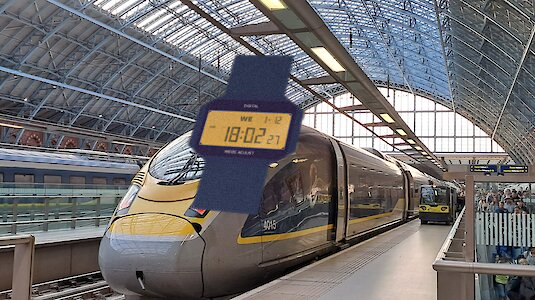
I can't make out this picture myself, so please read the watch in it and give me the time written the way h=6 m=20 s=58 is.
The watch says h=18 m=2 s=27
